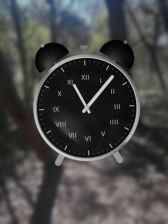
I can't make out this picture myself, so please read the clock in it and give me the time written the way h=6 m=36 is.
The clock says h=11 m=7
